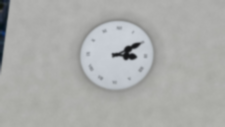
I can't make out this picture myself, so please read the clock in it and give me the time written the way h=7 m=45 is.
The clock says h=3 m=10
